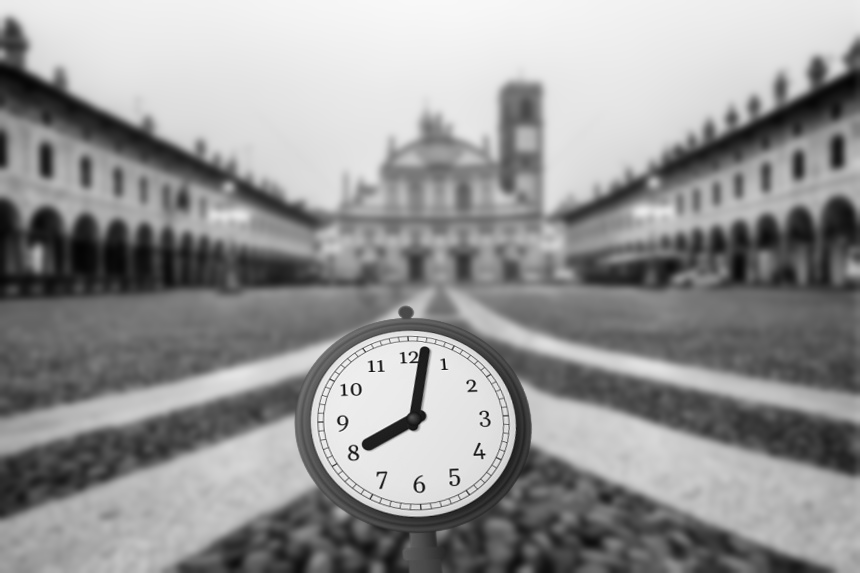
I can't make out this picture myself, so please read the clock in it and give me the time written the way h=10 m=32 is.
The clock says h=8 m=2
